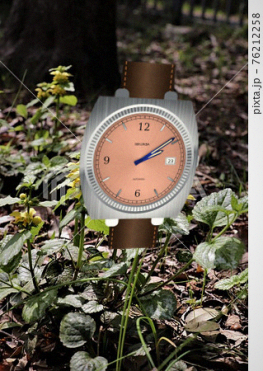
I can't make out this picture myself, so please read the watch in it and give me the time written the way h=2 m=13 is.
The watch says h=2 m=9
